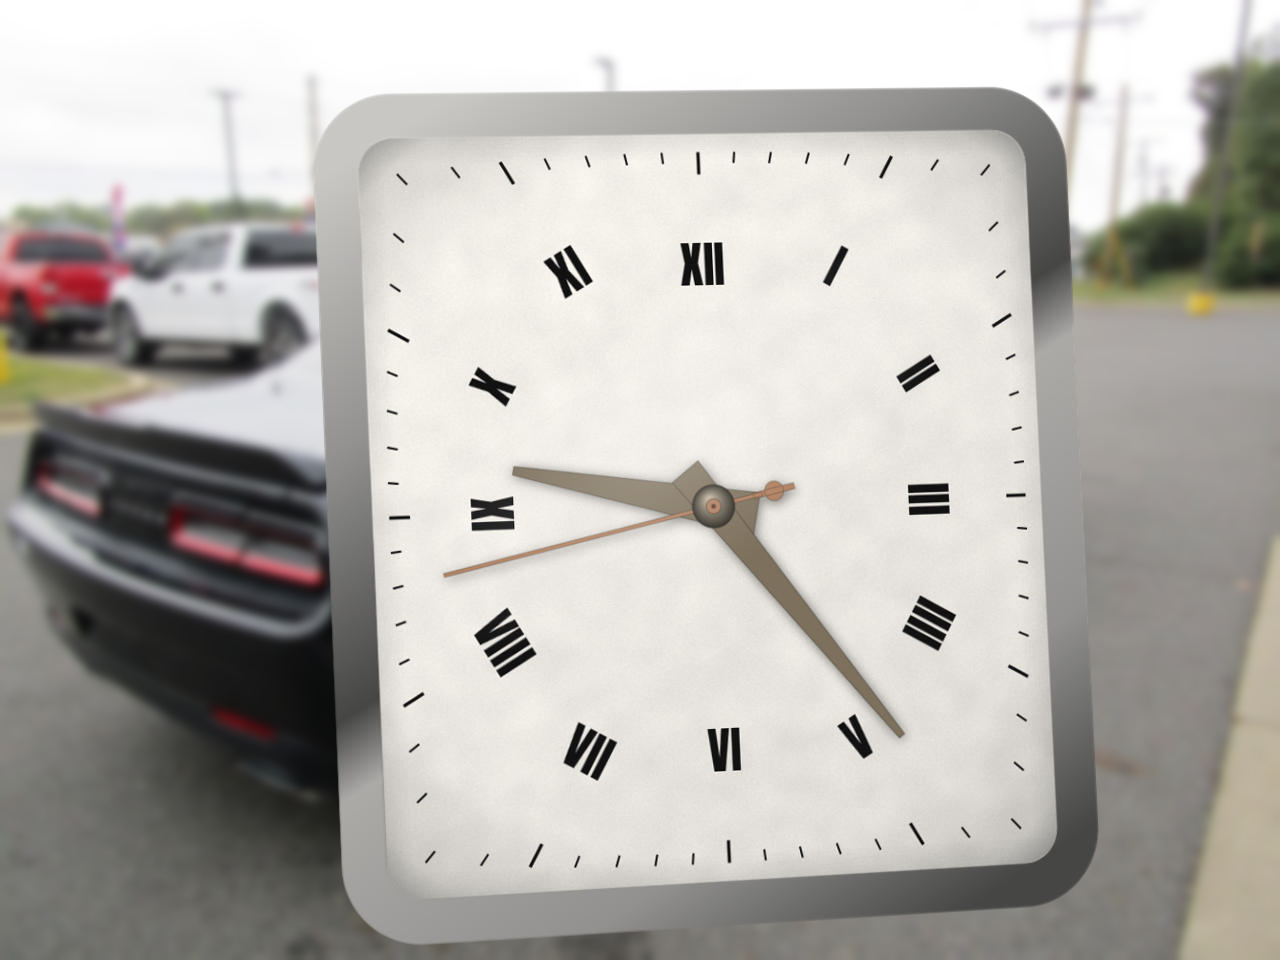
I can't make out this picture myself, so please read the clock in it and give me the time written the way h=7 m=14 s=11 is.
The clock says h=9 m=23 s=43
